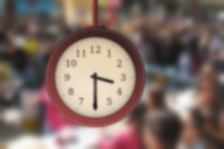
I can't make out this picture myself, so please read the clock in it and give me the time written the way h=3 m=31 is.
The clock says h=3 m=30
